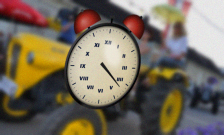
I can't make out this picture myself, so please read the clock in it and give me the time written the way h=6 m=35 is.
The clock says h=4 m=22
